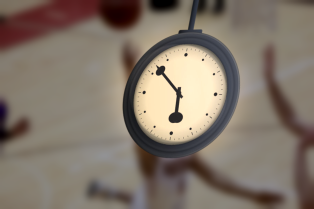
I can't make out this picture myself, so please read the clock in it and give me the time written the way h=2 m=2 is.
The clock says h=5 m=52
